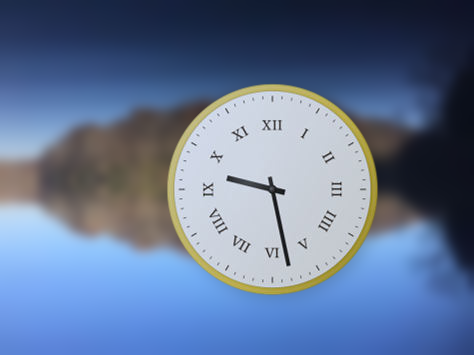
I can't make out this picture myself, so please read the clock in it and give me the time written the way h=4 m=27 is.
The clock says h=9 m=28
